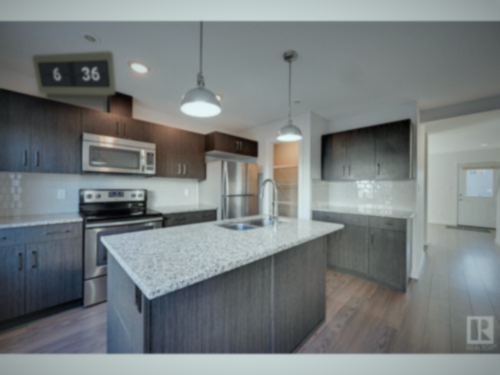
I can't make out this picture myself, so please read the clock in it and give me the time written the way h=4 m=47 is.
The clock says h=6 m=36
